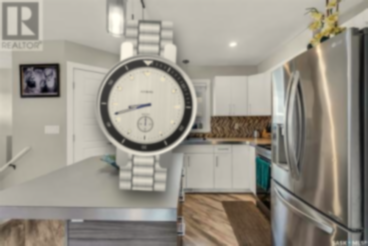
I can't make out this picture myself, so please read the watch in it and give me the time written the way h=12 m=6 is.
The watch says h=8 m=42
